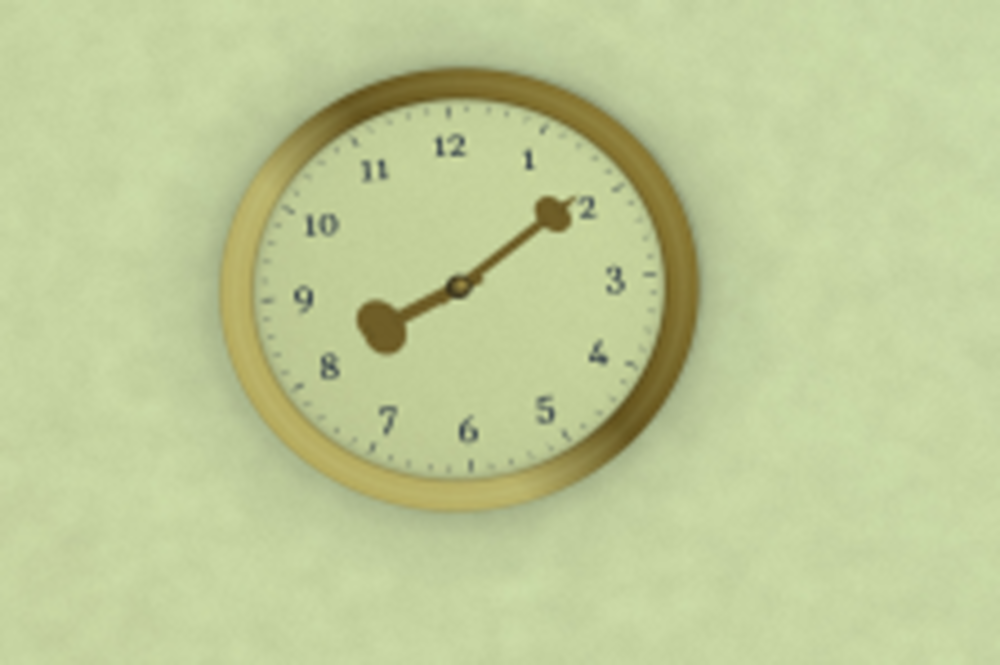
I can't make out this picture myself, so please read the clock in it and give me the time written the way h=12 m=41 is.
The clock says h=8 m=9
